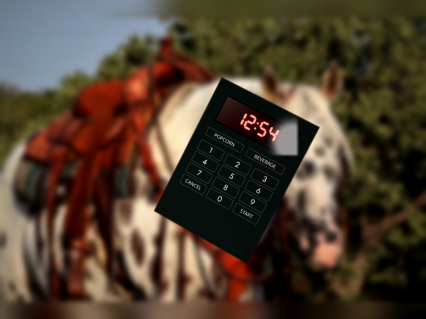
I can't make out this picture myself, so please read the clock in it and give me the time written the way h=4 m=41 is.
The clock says h=12 m=54
